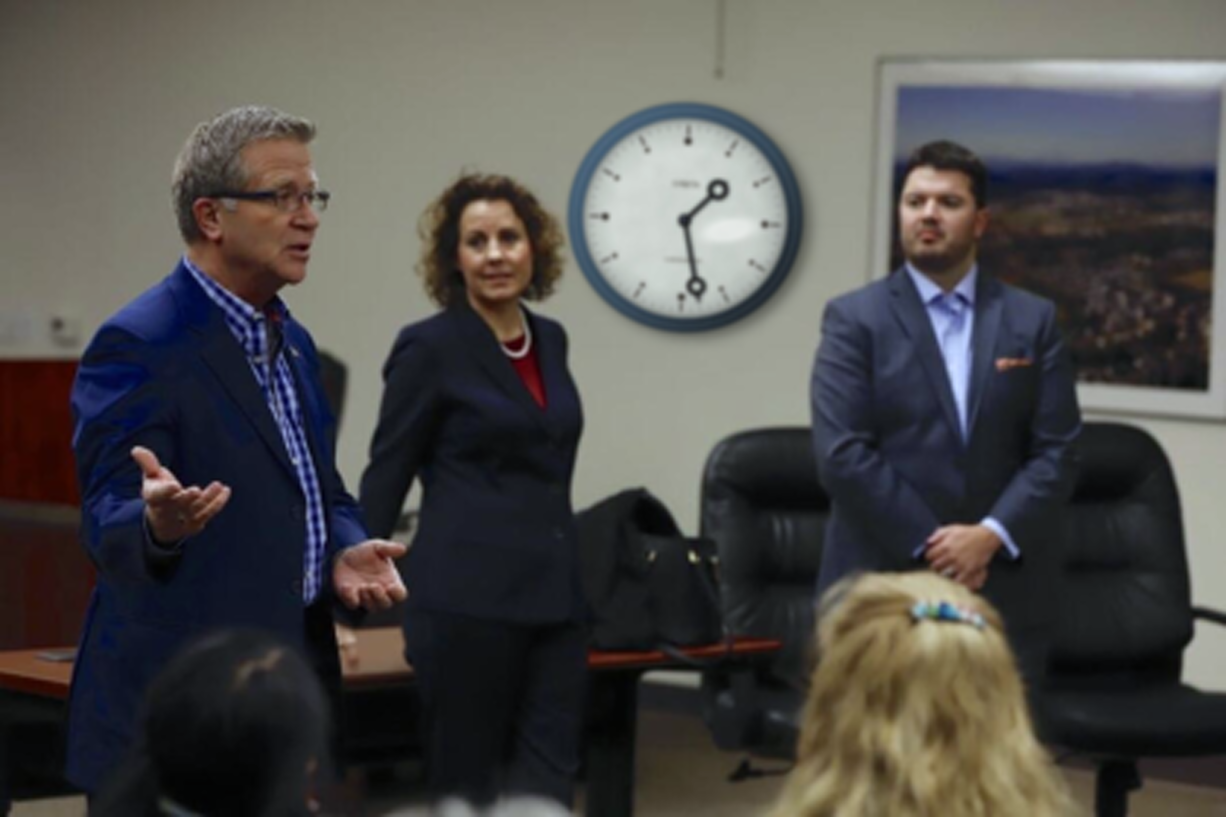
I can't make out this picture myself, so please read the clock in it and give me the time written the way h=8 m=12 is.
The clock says h=1 m=28
